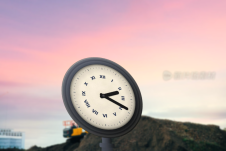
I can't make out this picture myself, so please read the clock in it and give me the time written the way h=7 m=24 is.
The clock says h=2 m=19
